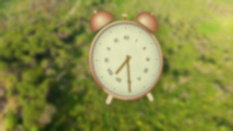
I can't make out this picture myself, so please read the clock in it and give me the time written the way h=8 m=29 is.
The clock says h=7 m=30
